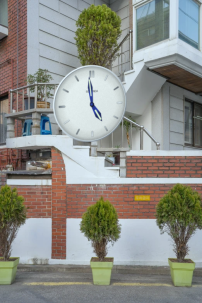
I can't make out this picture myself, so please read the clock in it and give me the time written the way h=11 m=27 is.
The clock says h=4 m=59
